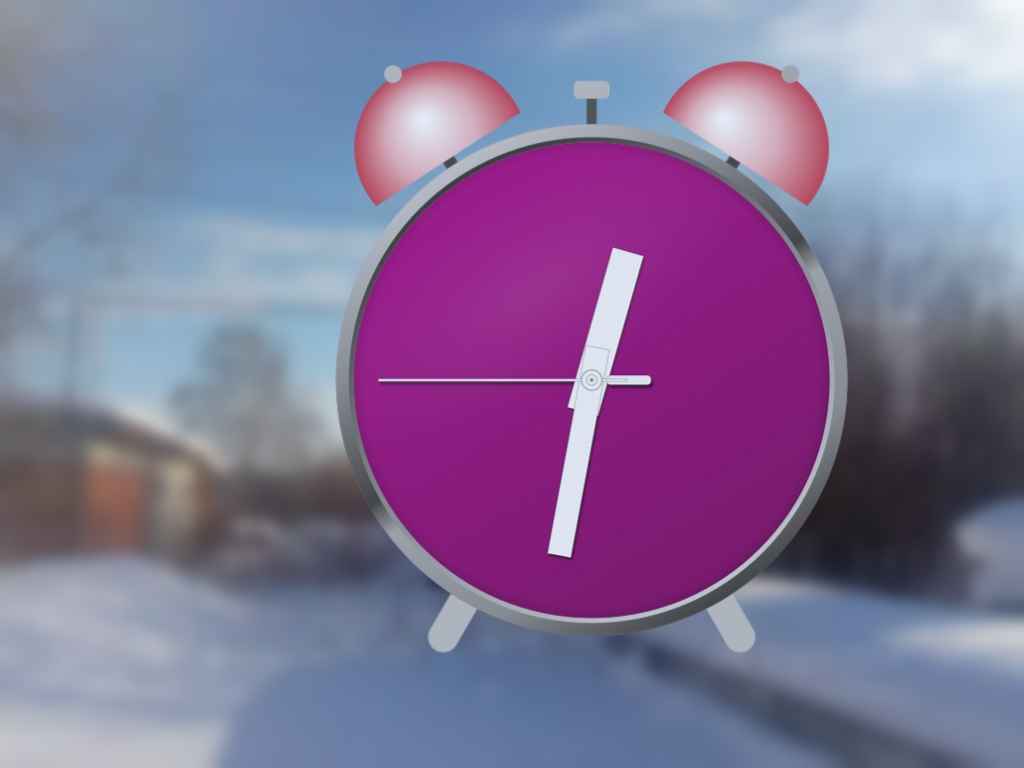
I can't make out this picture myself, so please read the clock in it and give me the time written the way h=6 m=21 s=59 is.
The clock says h=12 m=31 s=45
